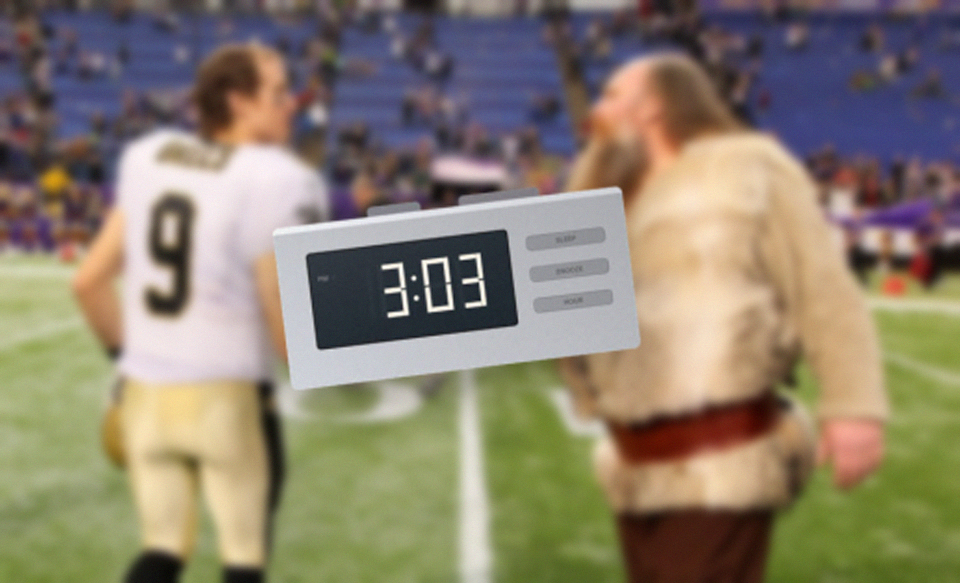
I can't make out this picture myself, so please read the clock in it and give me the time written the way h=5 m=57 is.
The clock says h=3 m=3
